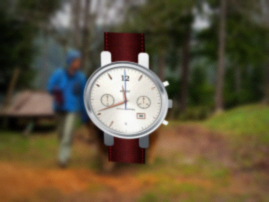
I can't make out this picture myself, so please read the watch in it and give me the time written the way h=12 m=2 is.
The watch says h=11 m=41
